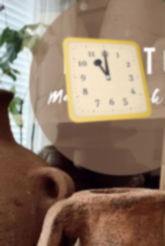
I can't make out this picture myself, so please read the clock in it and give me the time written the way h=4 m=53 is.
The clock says h=11 m=0
